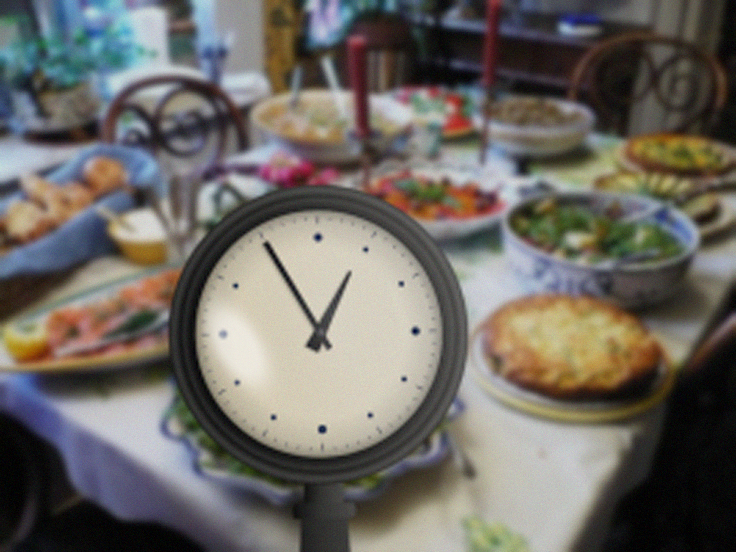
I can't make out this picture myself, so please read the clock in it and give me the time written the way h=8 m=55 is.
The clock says h=12 m=55
